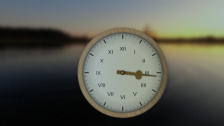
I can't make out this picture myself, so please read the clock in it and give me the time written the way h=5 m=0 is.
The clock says h=3 m=16
